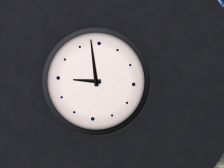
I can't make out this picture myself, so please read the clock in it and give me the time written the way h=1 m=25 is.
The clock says h=8 m=58
